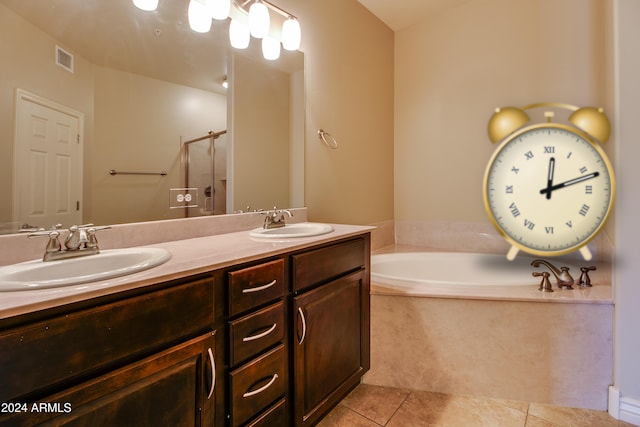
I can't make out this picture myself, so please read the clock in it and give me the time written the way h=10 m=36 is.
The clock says h=12 m=12
